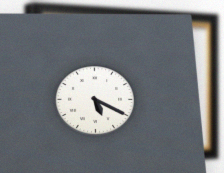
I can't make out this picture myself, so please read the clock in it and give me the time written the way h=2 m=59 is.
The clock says h=5 m=20
